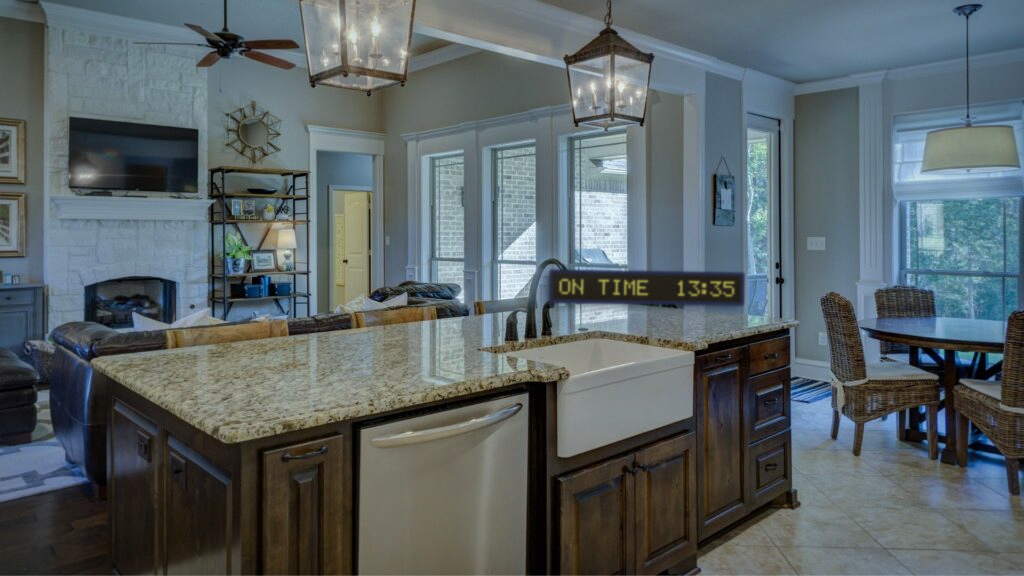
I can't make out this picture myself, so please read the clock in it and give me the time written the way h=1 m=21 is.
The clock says h=13 m=35
